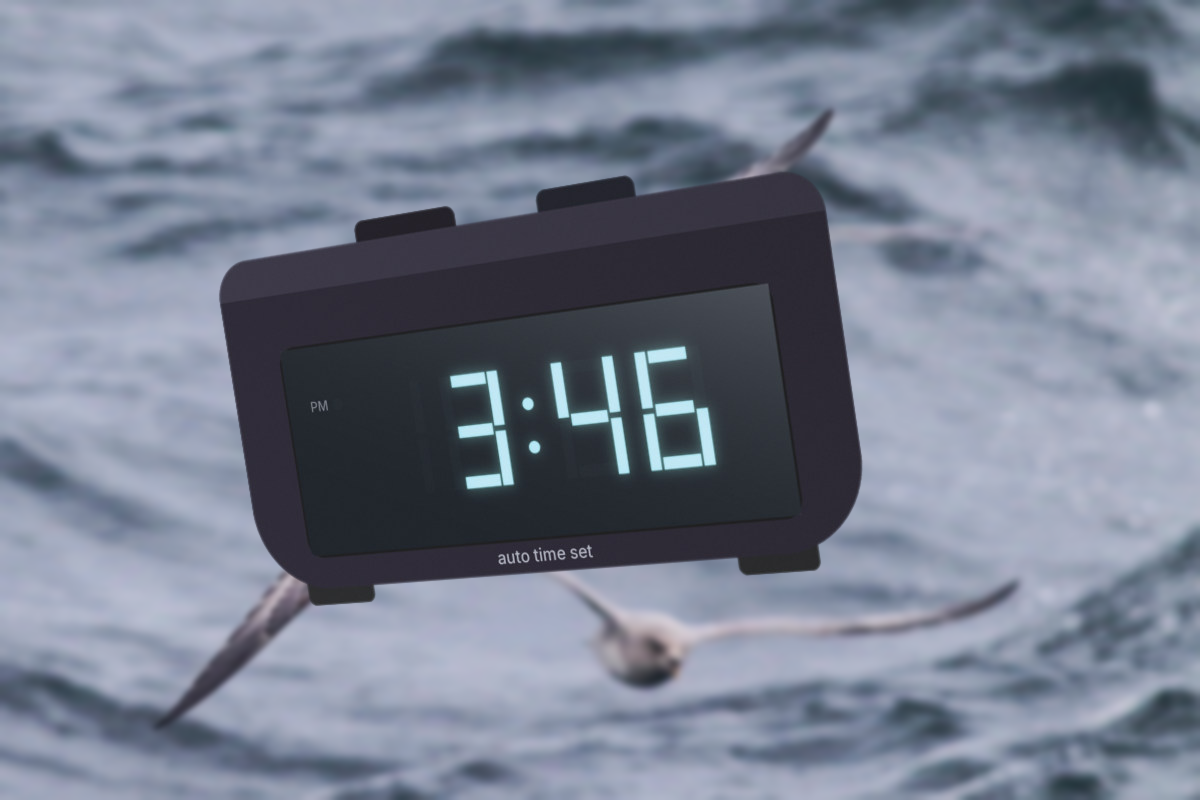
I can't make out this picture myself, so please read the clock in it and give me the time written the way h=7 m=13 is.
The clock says h=3 m=46
